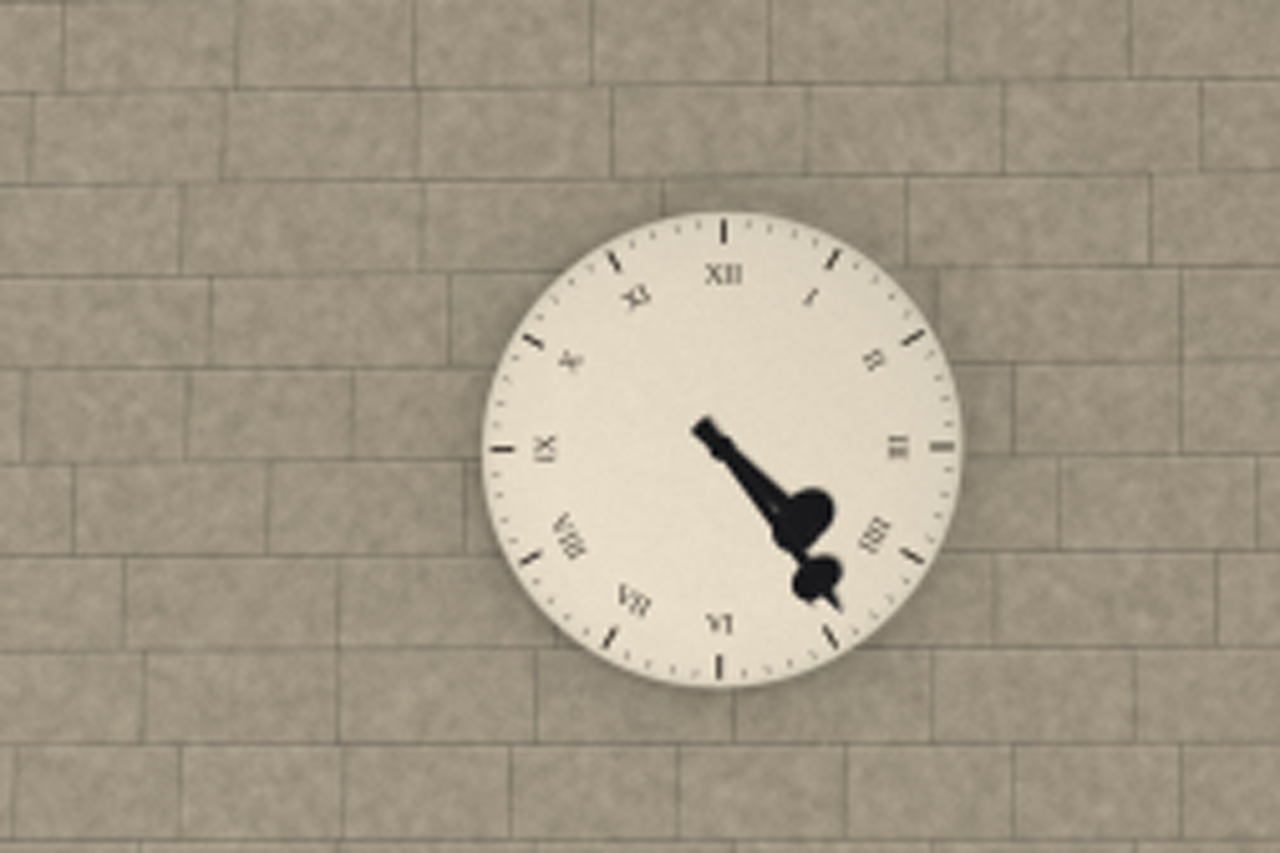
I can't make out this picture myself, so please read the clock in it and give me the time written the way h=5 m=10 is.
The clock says h=4 m=24
